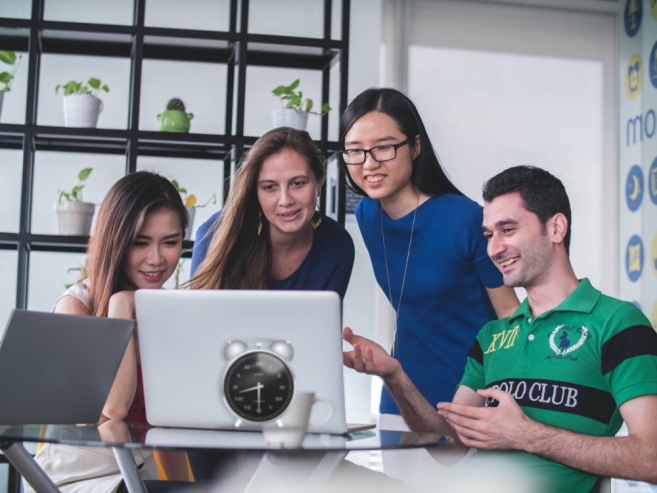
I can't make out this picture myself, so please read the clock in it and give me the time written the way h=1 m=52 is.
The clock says h=8 m=30
